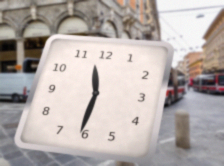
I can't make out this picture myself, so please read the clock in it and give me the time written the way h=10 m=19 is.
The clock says h=11 m=31
